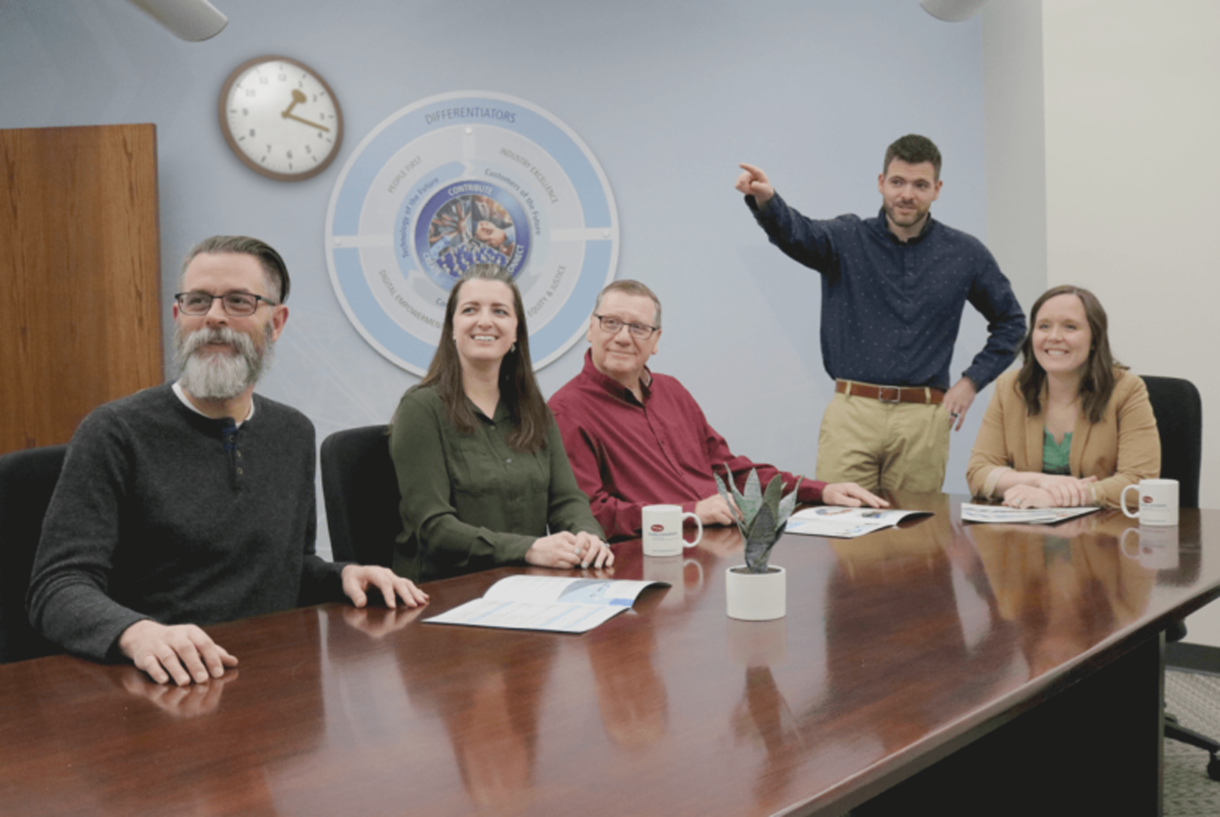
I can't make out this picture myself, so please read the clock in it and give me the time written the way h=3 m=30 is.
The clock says h=1 m=18
